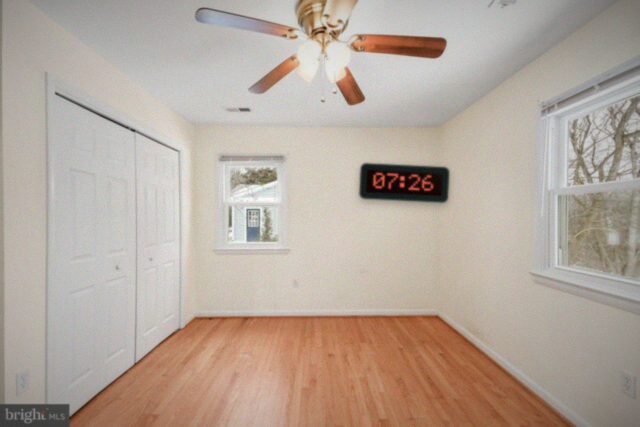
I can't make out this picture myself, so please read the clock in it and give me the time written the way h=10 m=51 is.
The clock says h=7 m=26
